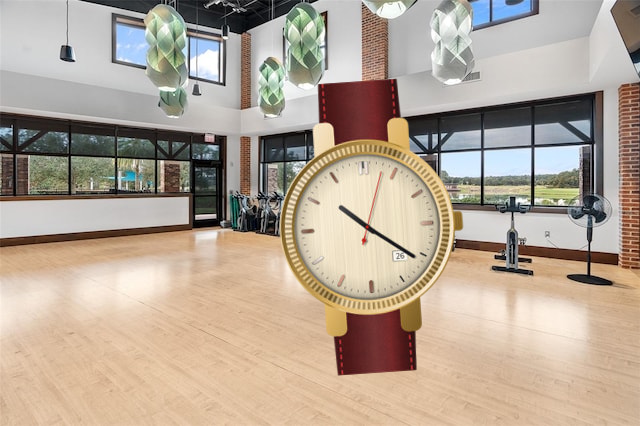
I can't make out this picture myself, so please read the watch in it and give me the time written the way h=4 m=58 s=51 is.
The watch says h=10 m=21 s=3
